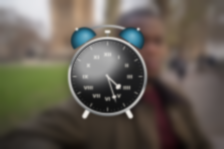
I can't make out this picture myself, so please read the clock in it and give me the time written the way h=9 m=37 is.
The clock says h=4 m=27
